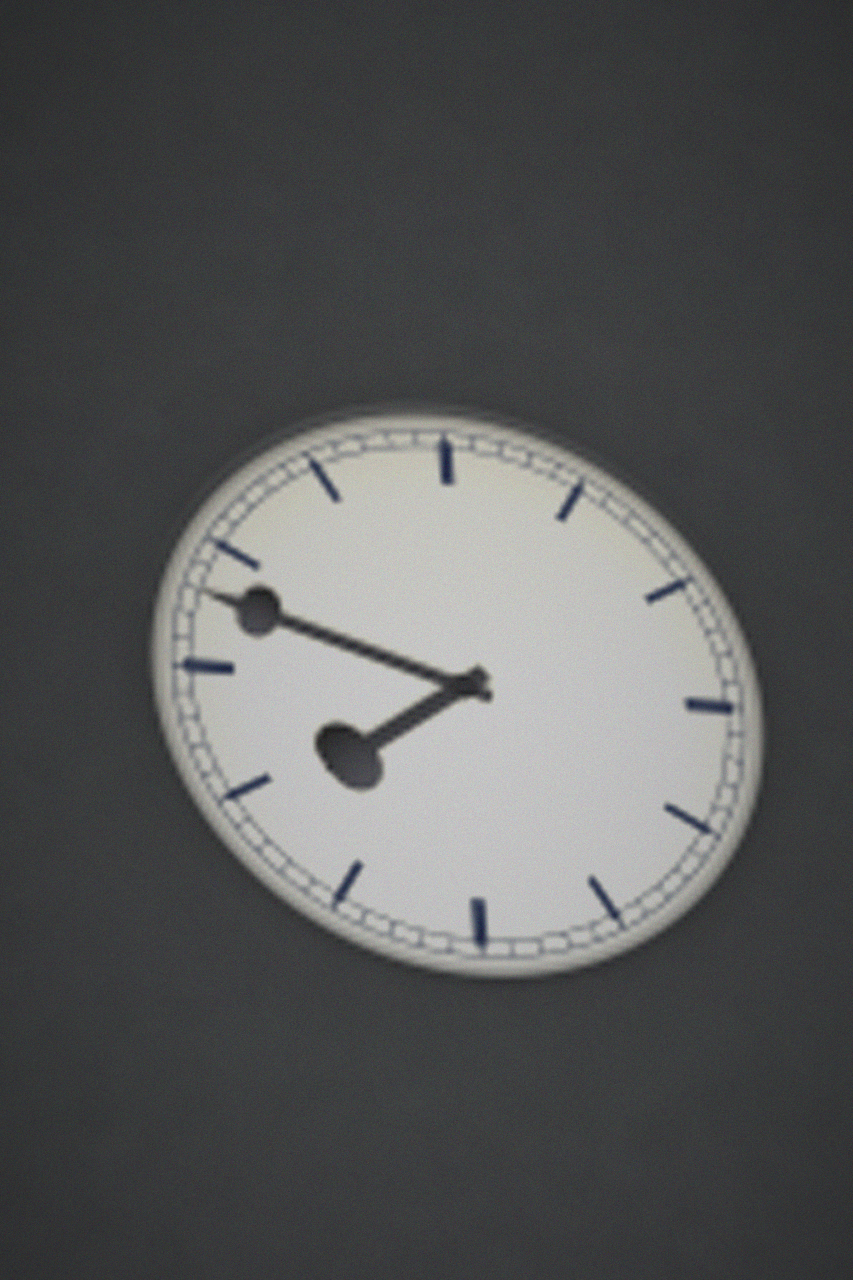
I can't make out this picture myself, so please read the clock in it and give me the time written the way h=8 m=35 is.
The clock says h=7 m=48
